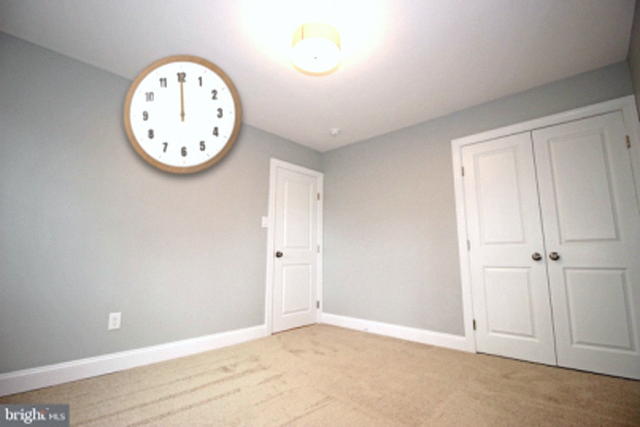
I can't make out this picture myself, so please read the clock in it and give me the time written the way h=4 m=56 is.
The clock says h=12 m=0
